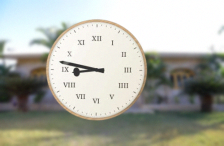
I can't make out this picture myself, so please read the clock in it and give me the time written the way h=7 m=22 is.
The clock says h=8 m=47
